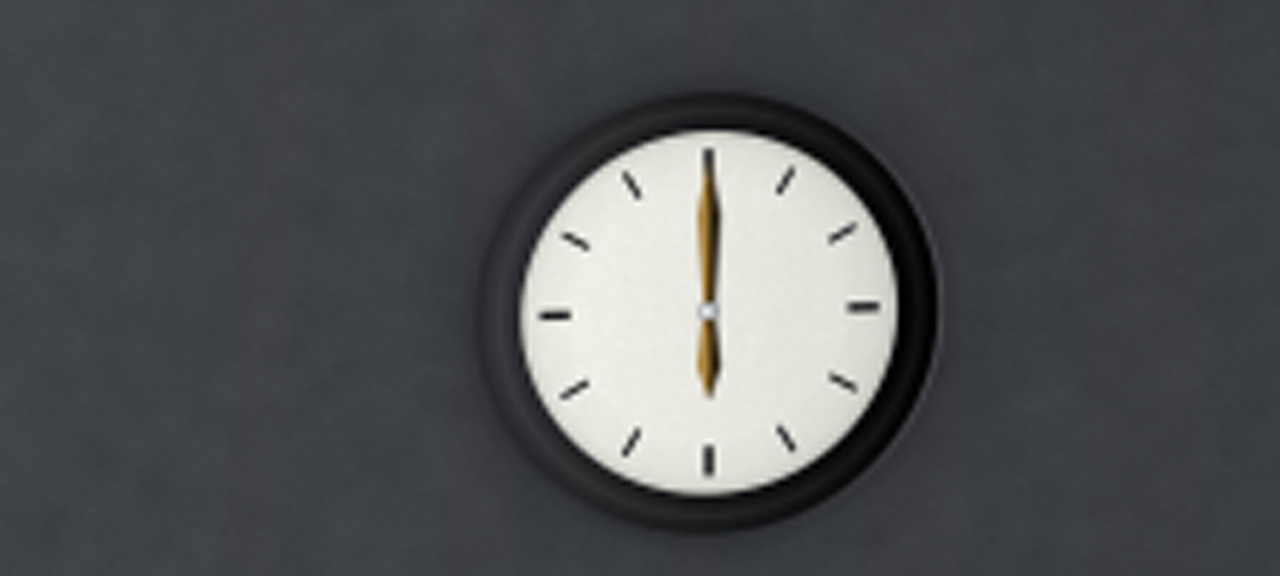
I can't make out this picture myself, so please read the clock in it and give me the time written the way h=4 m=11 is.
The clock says h=6 m=0
